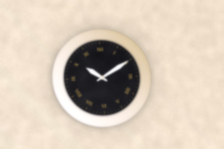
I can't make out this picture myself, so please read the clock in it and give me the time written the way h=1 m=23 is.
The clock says h=10 m=10
